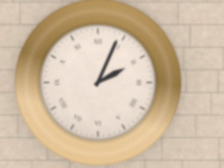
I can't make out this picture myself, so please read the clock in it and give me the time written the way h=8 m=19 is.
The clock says h=2 m=4
